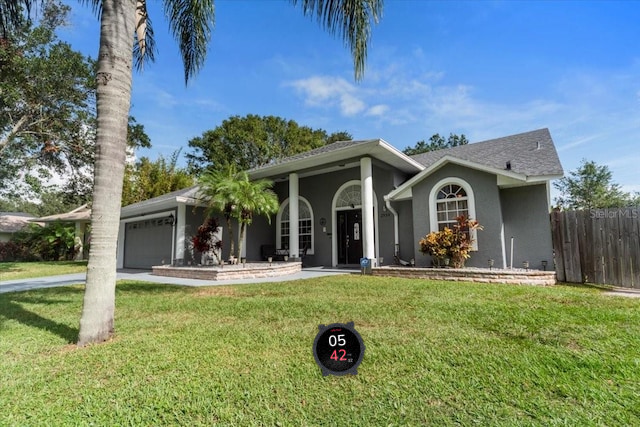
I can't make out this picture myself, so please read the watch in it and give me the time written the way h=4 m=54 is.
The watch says h=5 m=42
